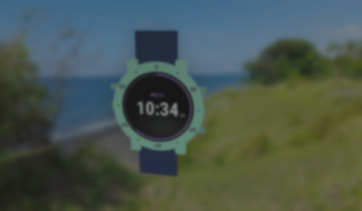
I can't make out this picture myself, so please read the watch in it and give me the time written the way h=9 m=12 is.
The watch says h=10 m=34
